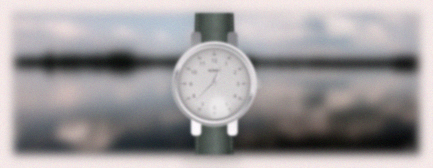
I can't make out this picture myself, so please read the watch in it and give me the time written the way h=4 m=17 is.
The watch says h=12 m=38
